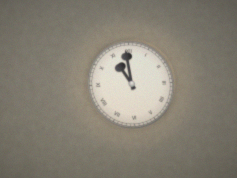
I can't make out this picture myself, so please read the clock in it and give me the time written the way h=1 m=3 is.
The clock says h=10 m=59
